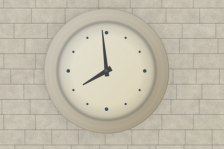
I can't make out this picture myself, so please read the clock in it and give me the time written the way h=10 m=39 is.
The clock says h=7 m=59
